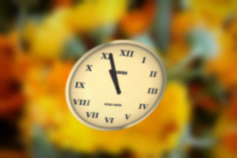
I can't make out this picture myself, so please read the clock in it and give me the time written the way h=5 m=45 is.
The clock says h=10 m=56
